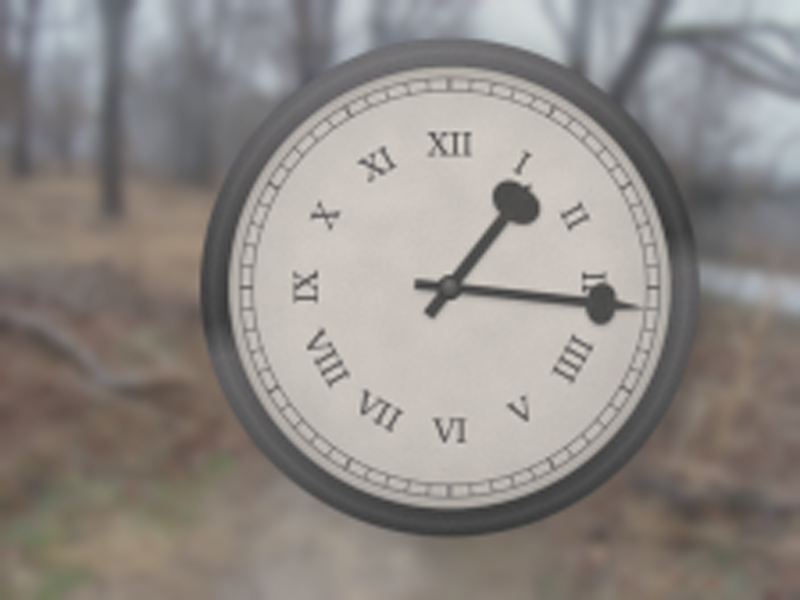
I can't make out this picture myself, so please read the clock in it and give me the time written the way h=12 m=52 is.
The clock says h=1 m=16
